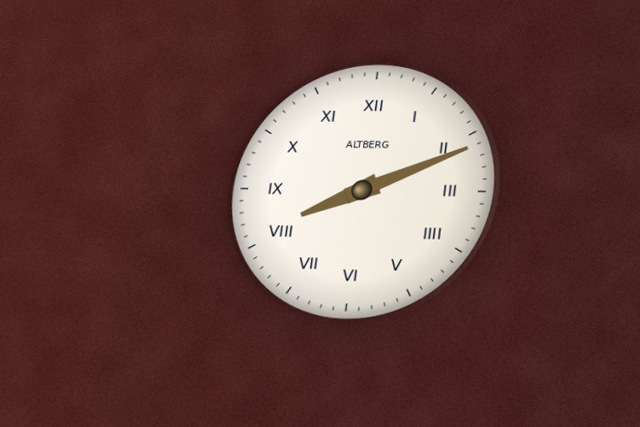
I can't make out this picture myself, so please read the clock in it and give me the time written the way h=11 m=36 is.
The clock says h=8 m=11
